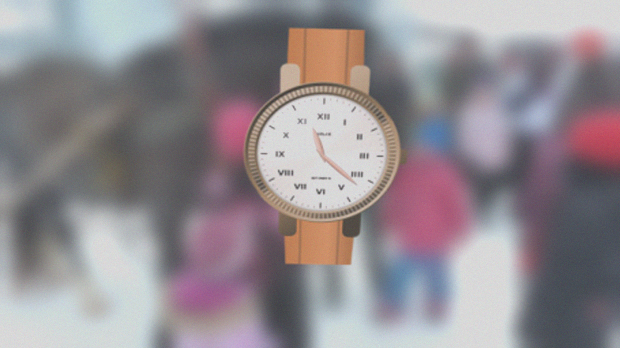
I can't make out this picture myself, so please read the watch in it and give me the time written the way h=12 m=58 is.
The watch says h=11 m=22
